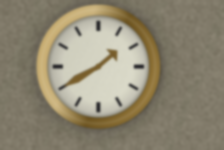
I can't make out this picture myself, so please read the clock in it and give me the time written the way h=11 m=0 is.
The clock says h=1 m=40
